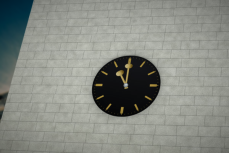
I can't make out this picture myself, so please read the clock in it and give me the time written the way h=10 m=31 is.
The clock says h=11 m=0
